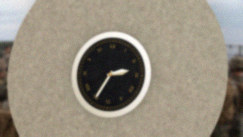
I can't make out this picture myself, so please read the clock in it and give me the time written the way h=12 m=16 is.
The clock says h=2 m=35
